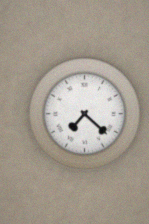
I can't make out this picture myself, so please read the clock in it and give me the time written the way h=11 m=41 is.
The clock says h=7 m=22
